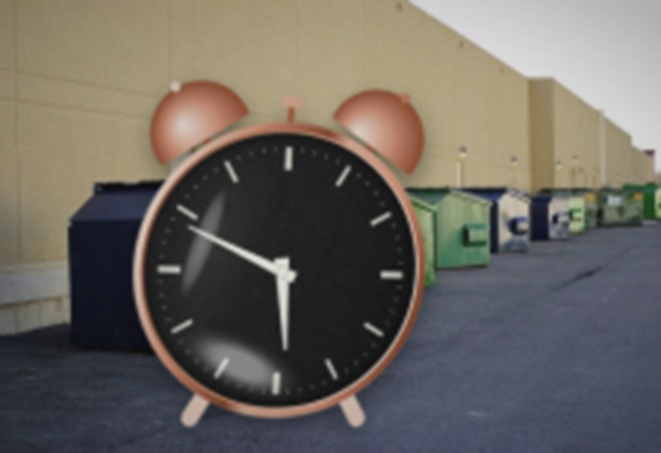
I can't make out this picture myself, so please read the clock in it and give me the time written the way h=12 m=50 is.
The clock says h=5 m=49
